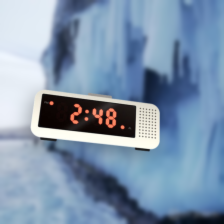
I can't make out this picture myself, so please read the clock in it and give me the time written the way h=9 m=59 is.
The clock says h=2 m=48
